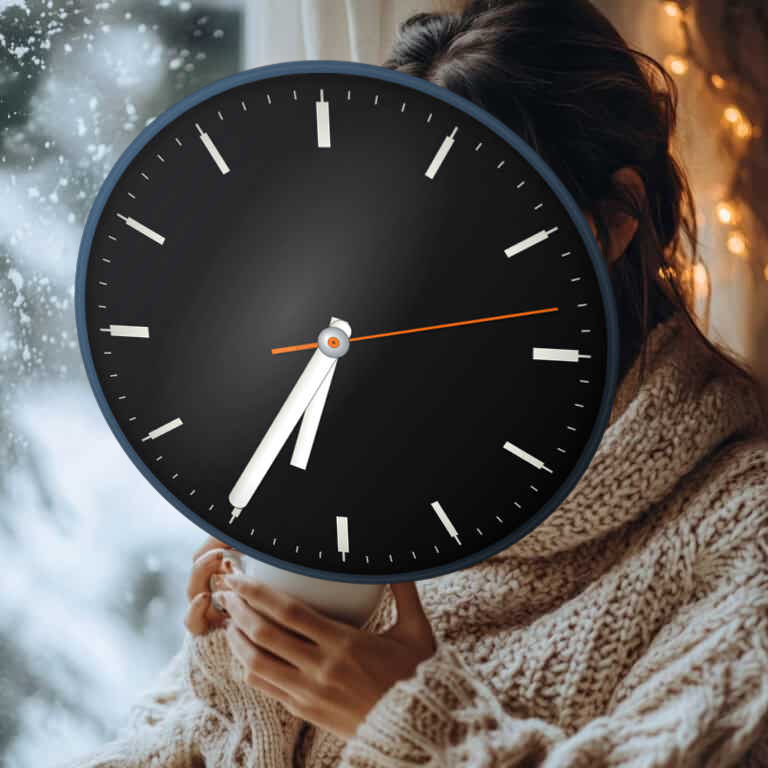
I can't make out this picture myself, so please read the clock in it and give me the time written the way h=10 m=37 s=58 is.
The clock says h=6 m=35 s=13
